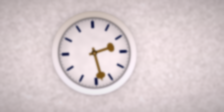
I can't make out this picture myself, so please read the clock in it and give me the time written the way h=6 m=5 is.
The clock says h=2 m=28
